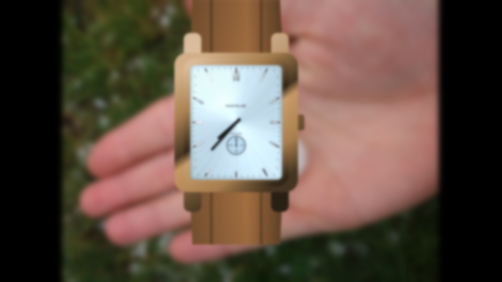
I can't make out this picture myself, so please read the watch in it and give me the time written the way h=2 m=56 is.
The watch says h=7 m=37
